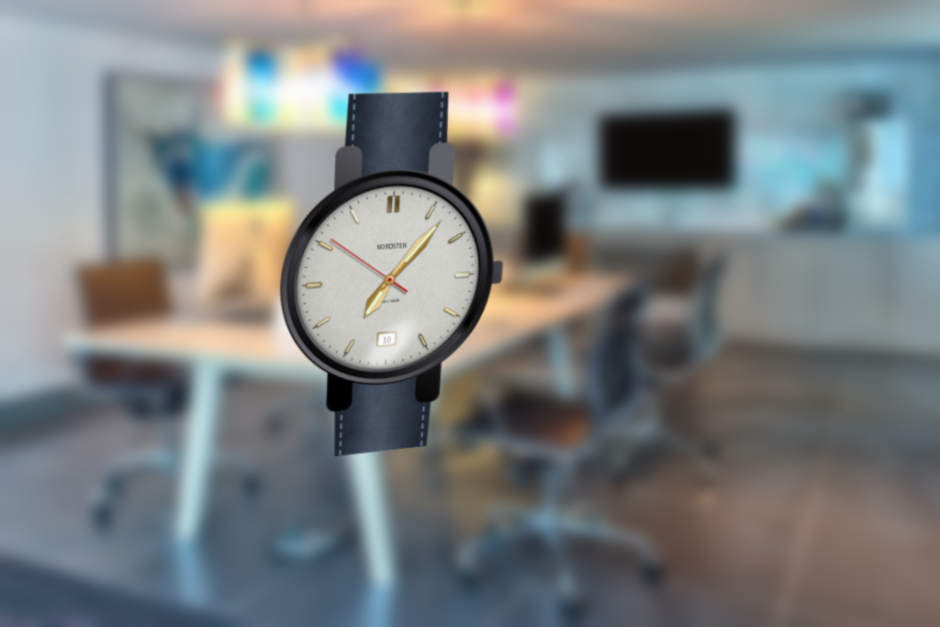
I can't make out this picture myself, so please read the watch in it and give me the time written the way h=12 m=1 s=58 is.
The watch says h=7 m=6 s=51
